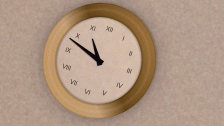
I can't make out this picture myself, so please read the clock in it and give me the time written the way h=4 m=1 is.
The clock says h=10 m=48
